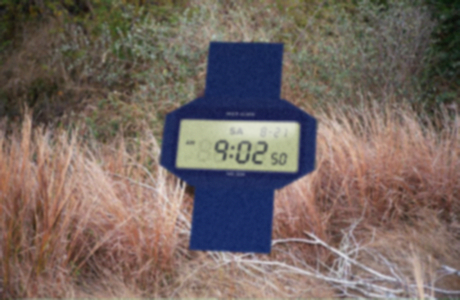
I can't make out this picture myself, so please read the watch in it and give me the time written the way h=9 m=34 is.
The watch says h=9 m=2
